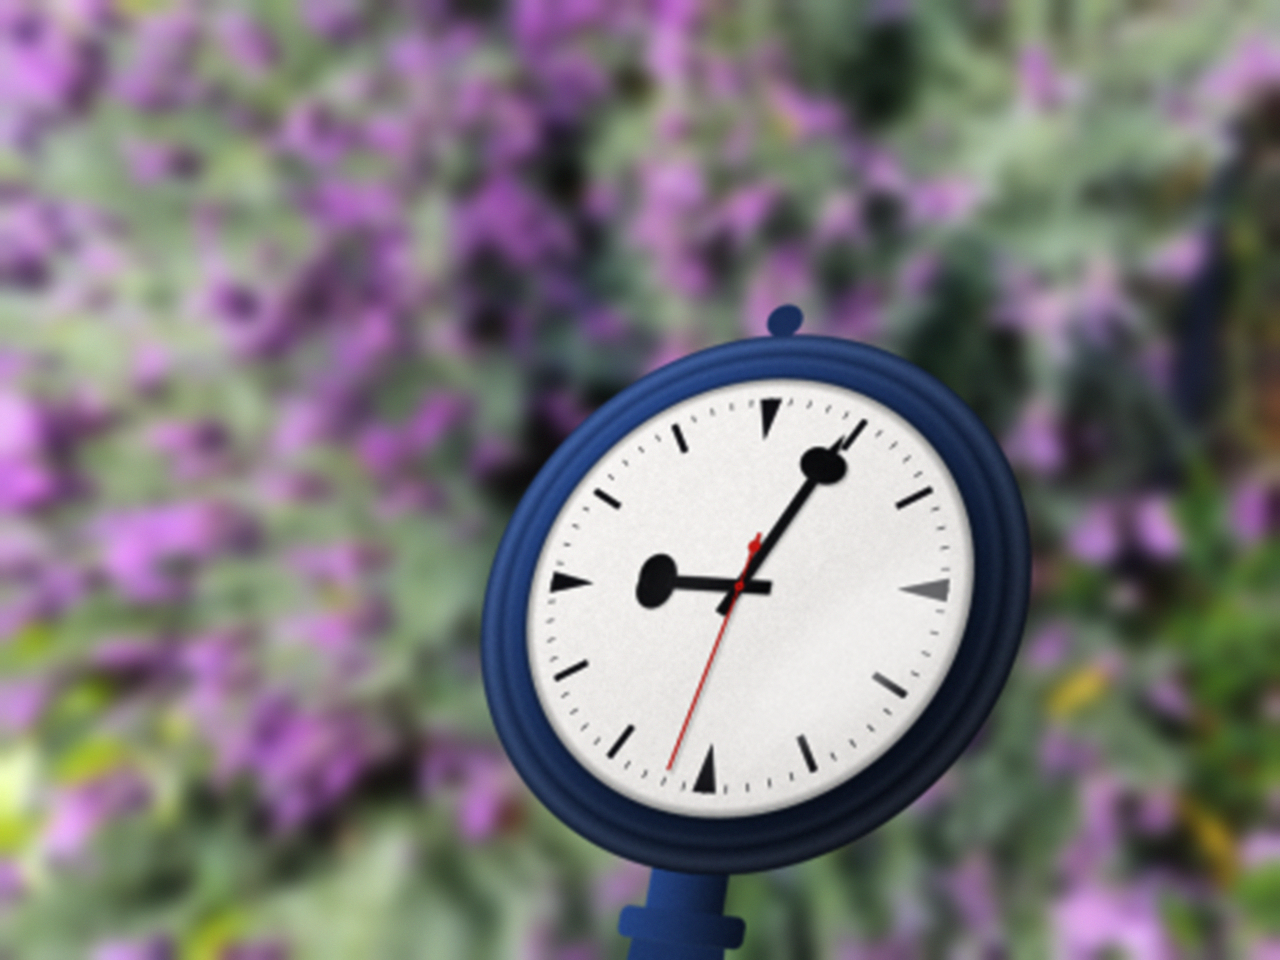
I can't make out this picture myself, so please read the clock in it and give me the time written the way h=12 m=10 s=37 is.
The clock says h=9 m=4 s=32
